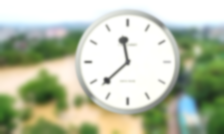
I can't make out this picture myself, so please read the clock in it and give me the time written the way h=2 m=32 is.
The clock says h=11 m=38
